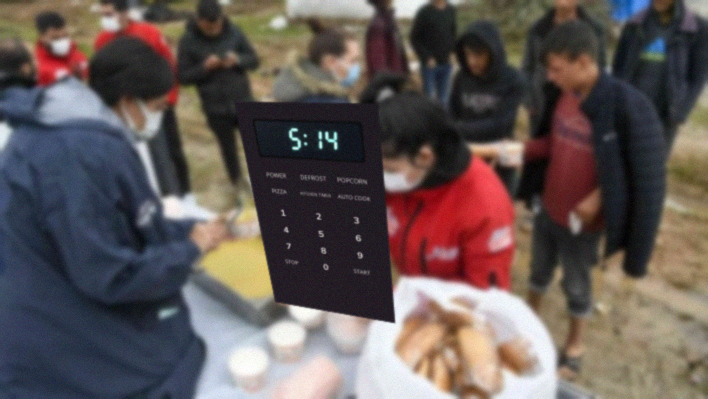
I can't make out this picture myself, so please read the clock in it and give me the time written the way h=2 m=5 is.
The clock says h=5 m=14
